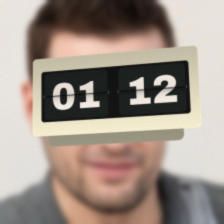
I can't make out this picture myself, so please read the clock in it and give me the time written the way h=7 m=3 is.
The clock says h=1 m=12
